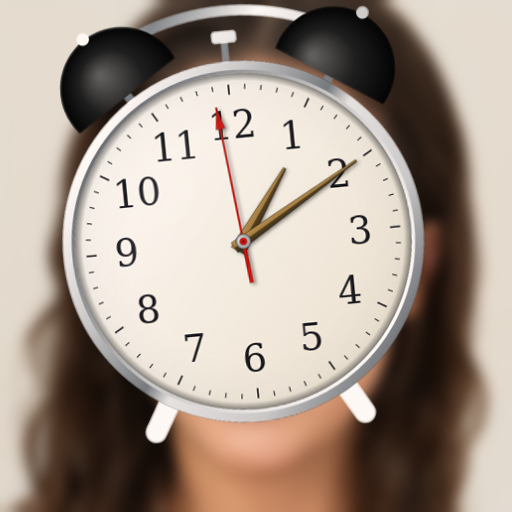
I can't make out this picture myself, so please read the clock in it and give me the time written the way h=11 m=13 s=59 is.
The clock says h=1 m=9 s=59
